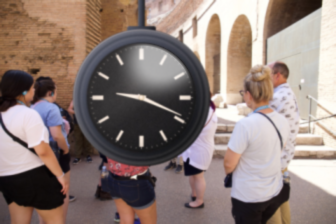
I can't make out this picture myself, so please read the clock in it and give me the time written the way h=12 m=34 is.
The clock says h=9 m=19
